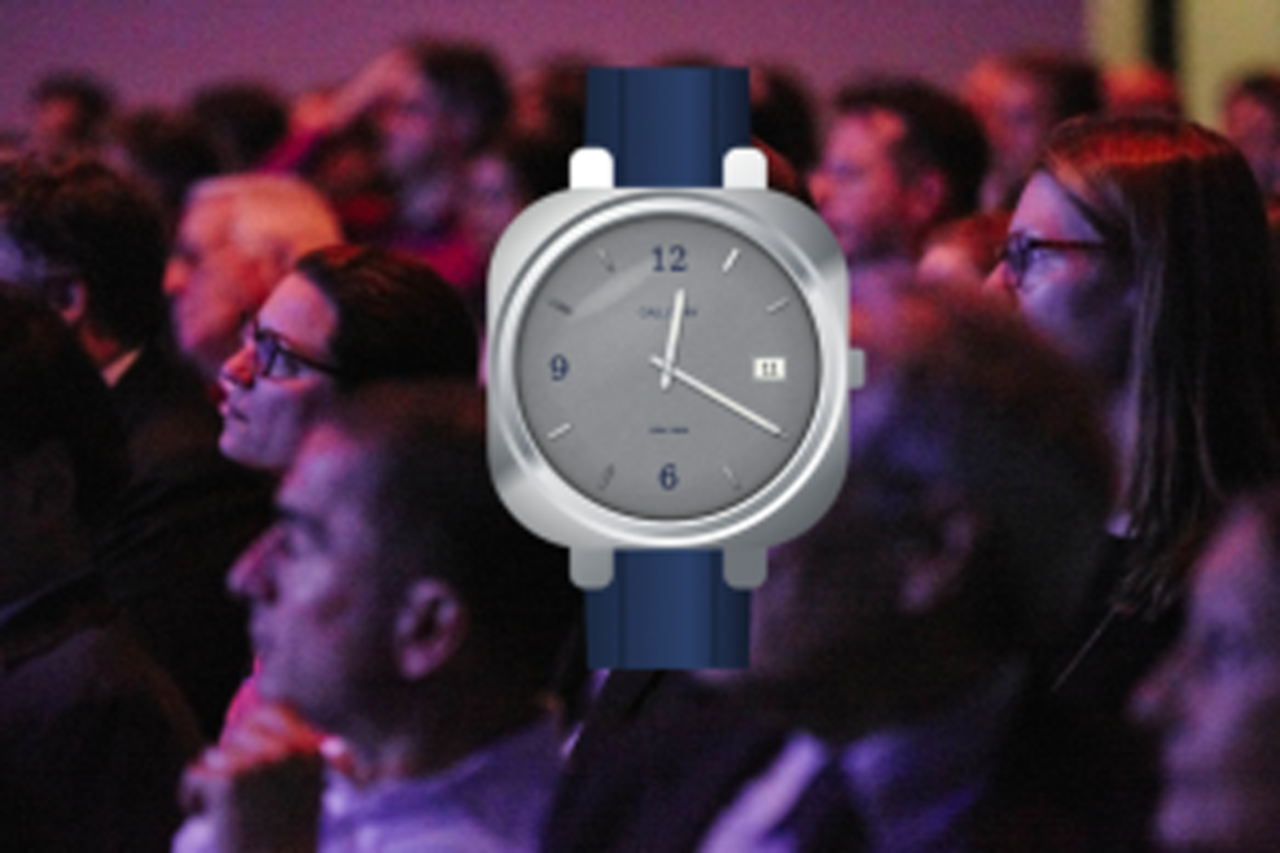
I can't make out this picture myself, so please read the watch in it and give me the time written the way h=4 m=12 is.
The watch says h=12 m=20
